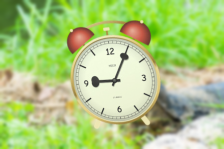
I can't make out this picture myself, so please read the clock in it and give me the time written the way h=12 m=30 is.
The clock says h=9 m=5
